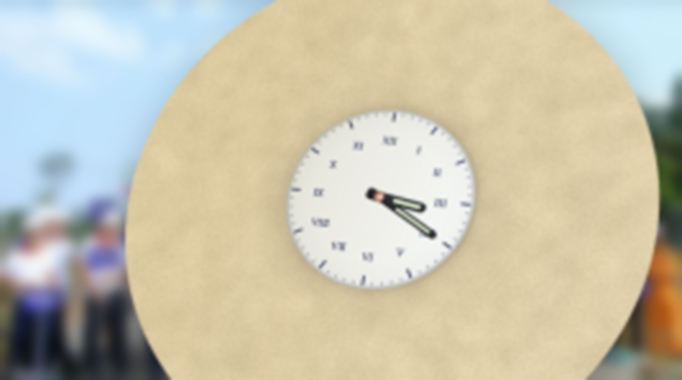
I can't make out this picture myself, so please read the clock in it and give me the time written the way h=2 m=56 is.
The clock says h=3 m=20
